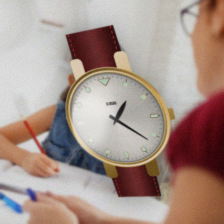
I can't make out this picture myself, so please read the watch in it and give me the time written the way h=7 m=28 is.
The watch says h=1 m=22
